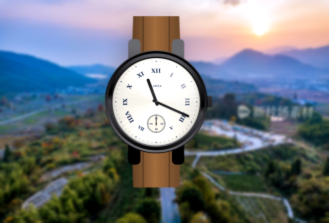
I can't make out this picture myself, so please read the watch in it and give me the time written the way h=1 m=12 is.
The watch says h=11 m=19
